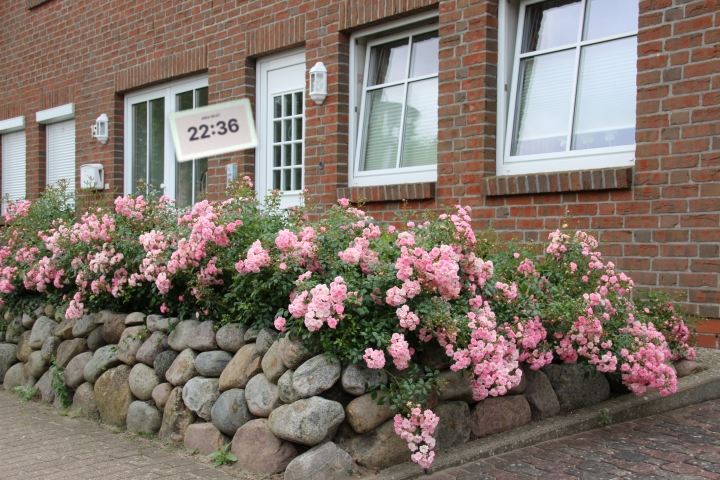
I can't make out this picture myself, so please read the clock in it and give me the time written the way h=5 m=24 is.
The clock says h=22 m=36
